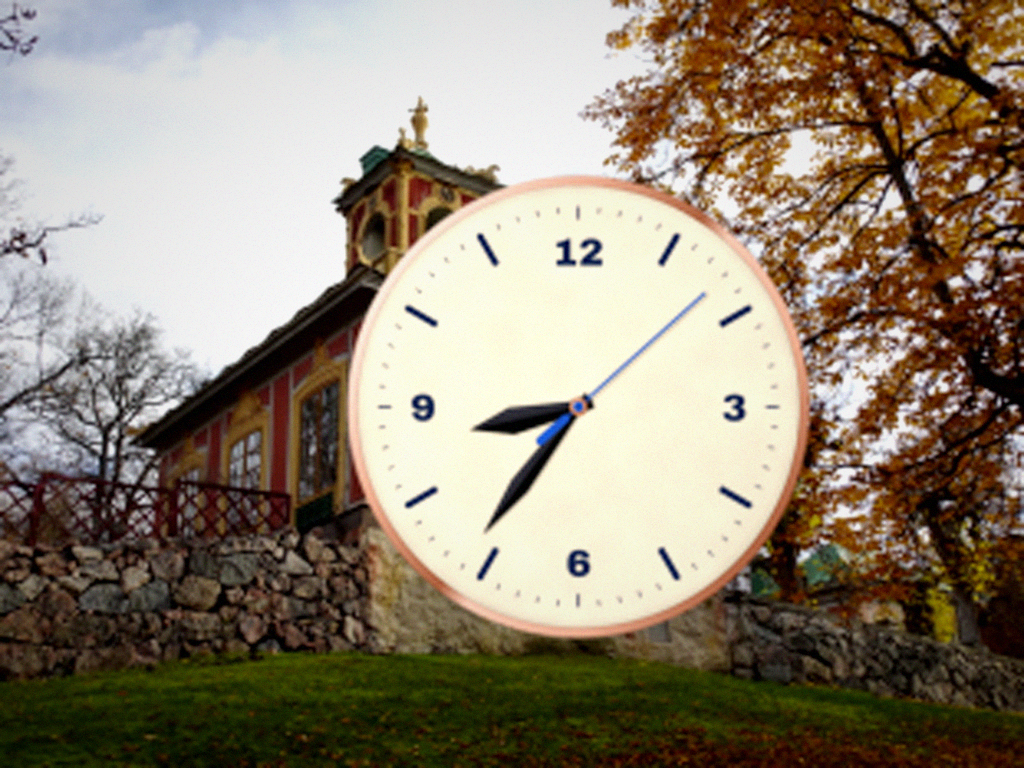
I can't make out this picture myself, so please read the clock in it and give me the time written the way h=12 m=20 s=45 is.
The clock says h=8 m=36 s=8
